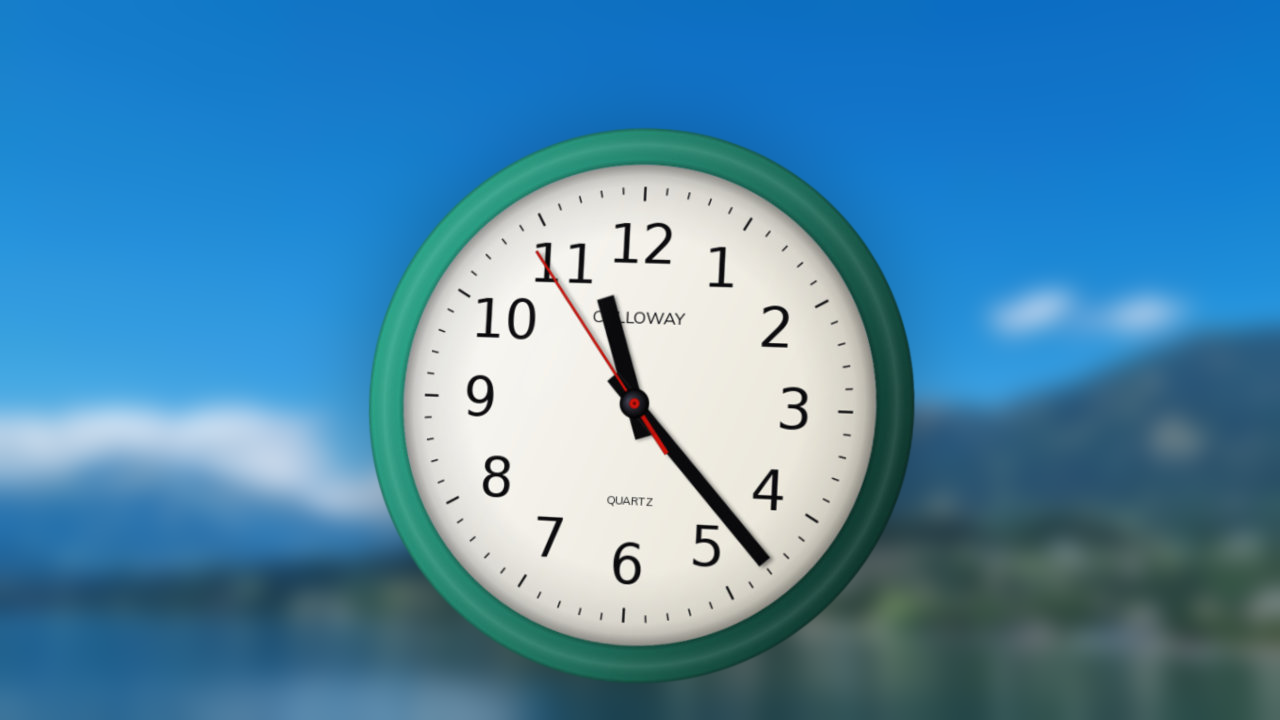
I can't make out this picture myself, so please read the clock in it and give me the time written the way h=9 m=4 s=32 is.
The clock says h=11 m=22 s=54
